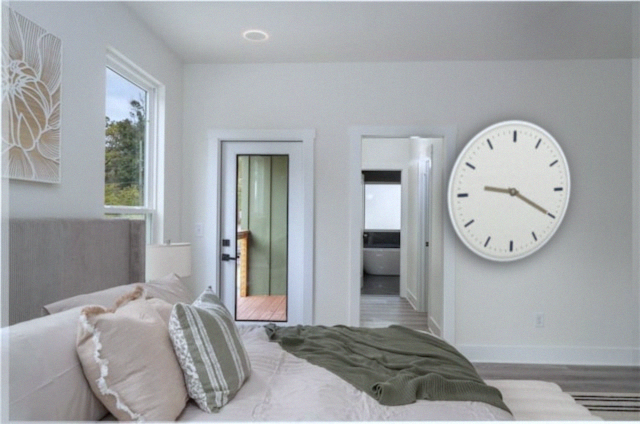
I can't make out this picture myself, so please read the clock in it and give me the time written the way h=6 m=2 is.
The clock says h=9 m=20
